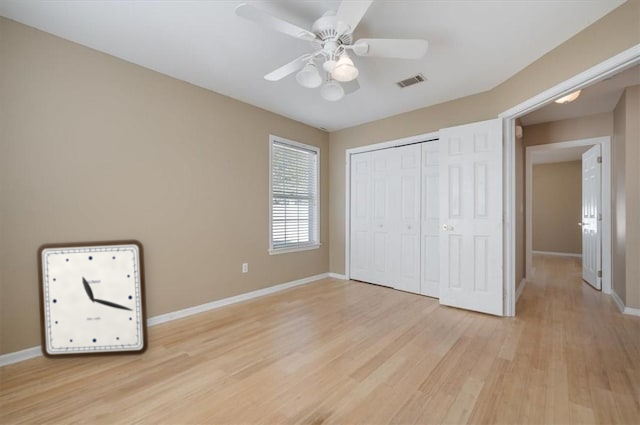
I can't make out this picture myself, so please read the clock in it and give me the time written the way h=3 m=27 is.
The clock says h=11 m=18
